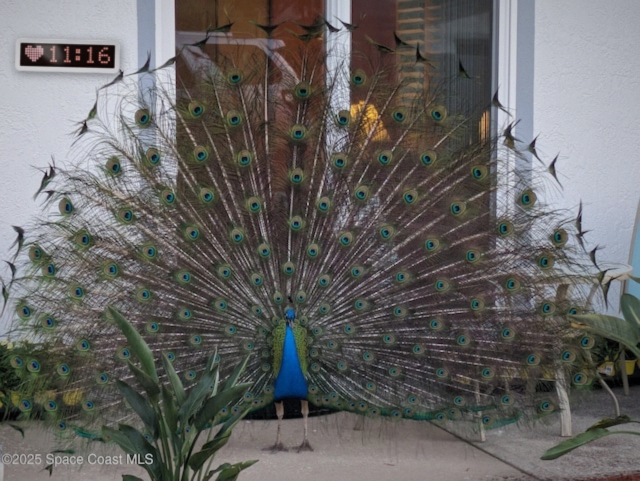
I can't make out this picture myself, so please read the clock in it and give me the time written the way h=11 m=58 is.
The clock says h=11 m=16
